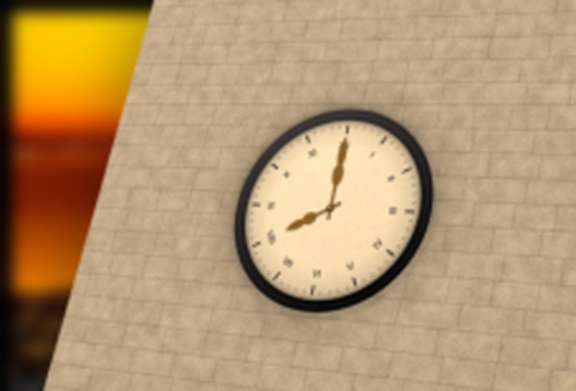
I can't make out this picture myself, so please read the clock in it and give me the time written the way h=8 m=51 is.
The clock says h=8 m=0
